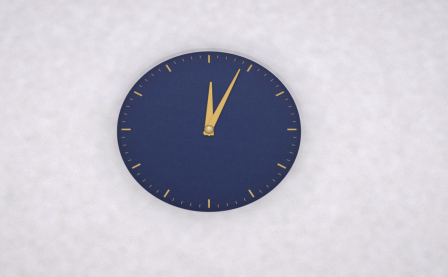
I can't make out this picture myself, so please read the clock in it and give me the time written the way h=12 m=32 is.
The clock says h=12 m=4
